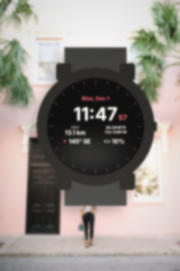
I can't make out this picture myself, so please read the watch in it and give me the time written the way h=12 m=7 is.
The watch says h=11 m=47
